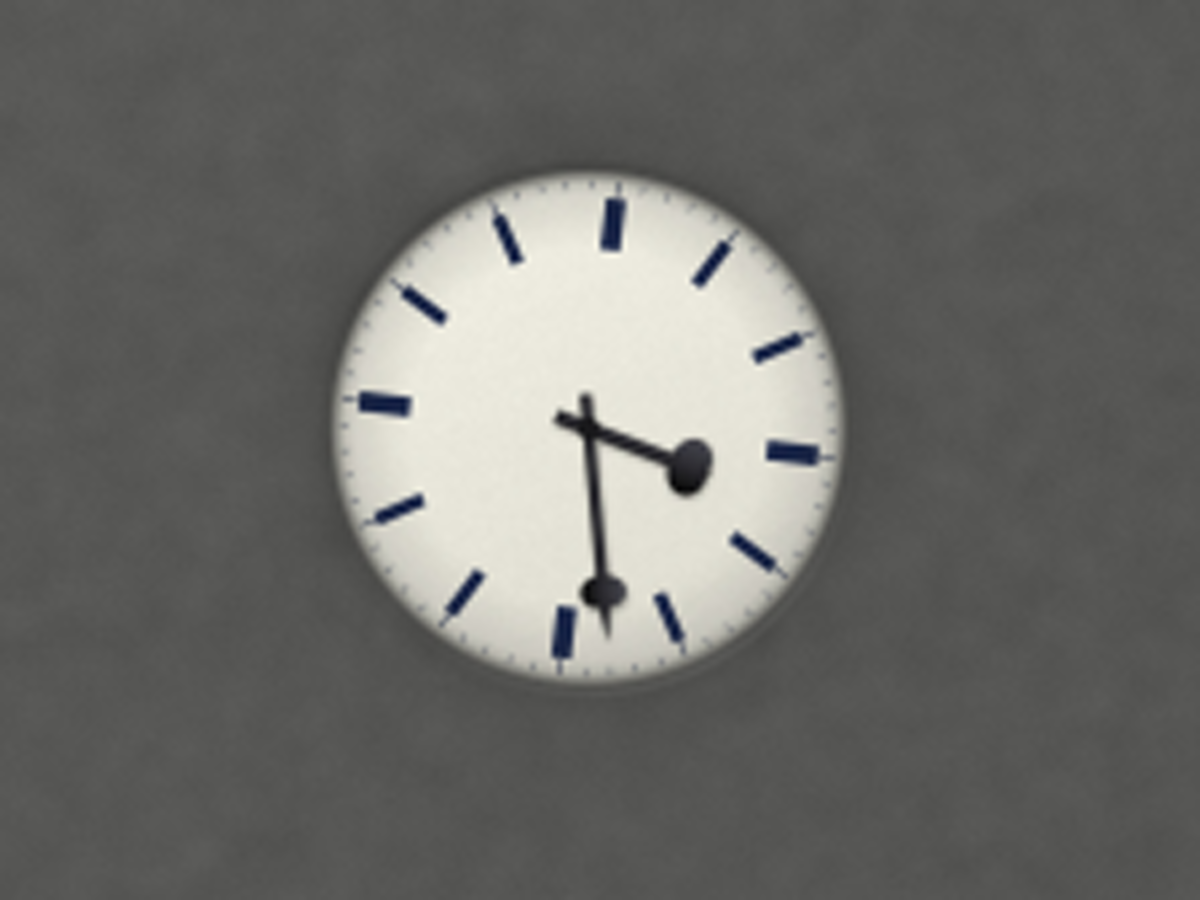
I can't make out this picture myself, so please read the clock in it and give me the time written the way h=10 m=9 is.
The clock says h=3 m=28
